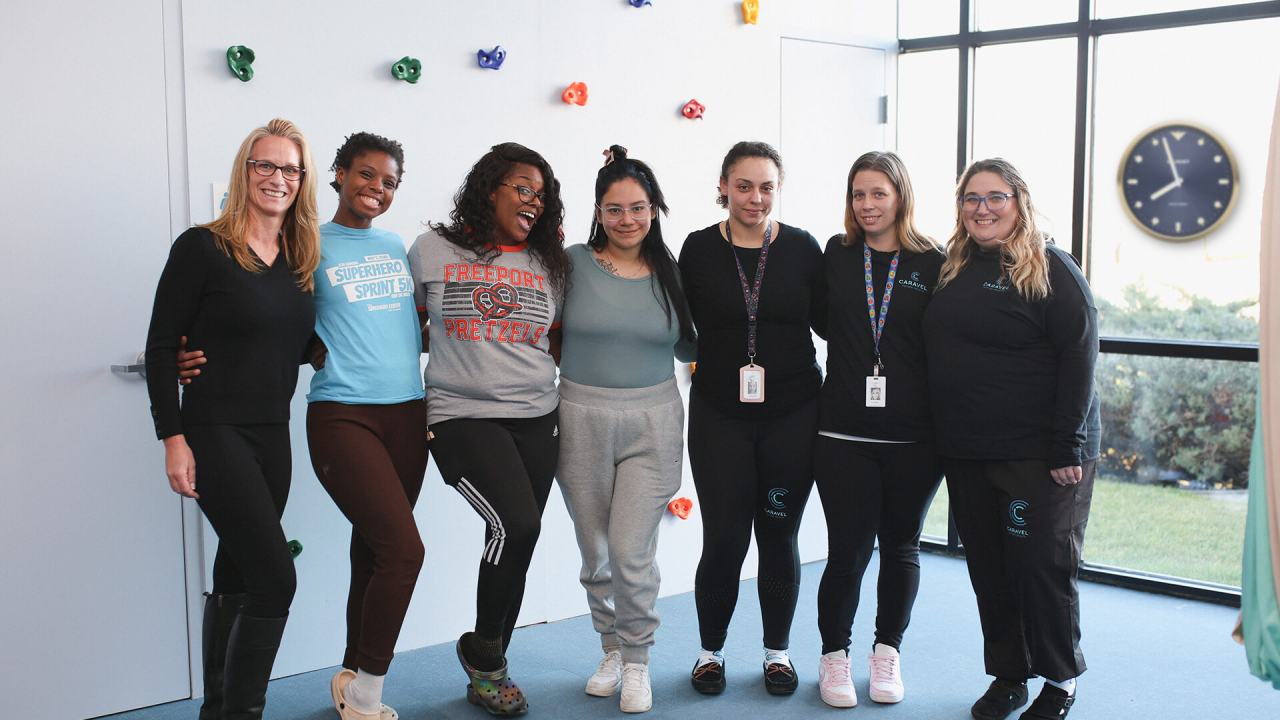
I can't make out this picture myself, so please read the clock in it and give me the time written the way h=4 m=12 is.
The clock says h=7 m=57
